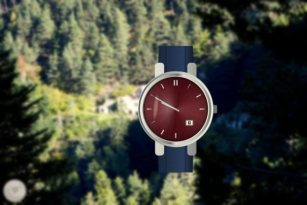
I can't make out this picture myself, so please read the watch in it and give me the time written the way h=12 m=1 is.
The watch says h=9 m=50
